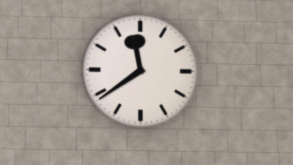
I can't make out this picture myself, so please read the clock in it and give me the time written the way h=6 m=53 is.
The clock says h=11 m=39
